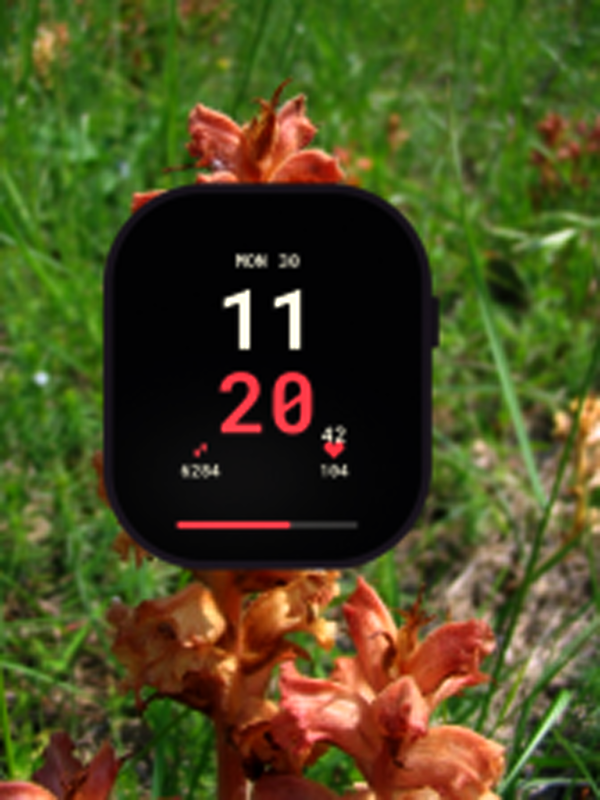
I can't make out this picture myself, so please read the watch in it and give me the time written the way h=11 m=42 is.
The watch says h=11 m=20
